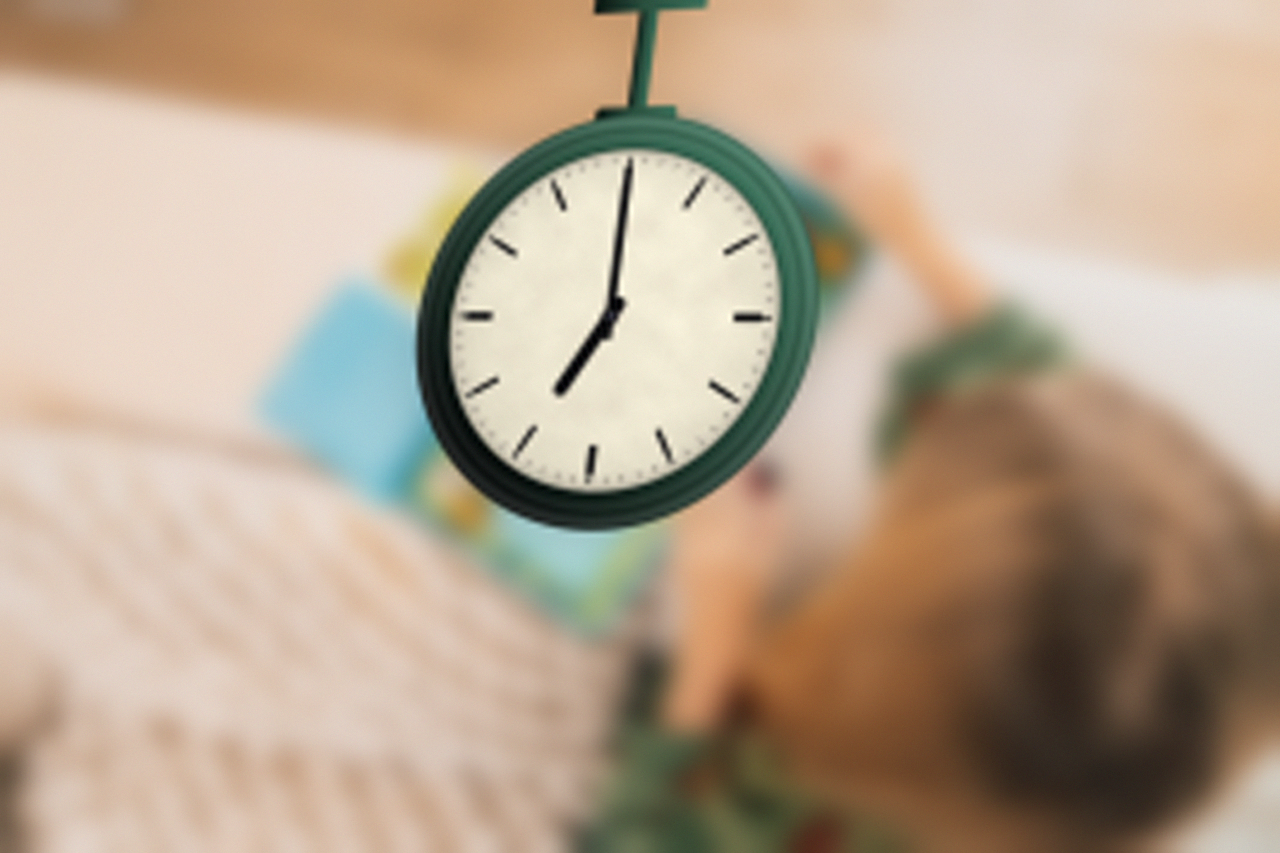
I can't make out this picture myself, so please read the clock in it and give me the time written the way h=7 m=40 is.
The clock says h=7 m=0
